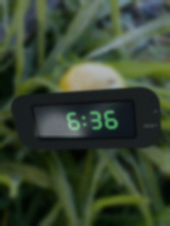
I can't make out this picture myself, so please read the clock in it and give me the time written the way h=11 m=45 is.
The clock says h=6 m=36
